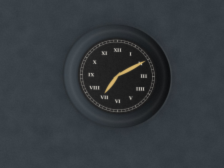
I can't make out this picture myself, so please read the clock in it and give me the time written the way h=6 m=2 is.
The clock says h=7 m=10
